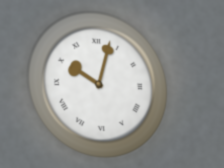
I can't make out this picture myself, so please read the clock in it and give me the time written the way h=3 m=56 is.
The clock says h=10 m=3
